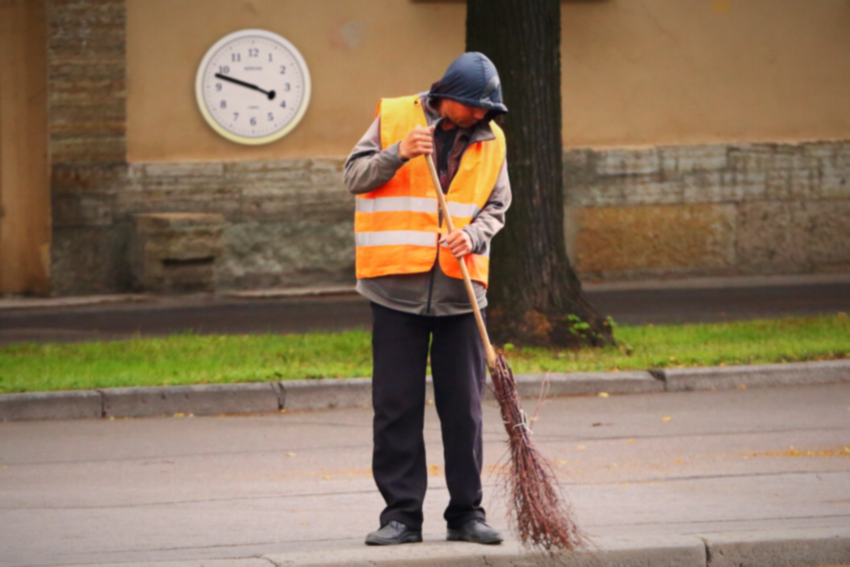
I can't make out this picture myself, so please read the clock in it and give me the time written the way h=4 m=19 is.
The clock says h=3 m=48
